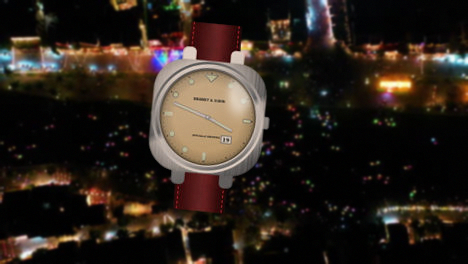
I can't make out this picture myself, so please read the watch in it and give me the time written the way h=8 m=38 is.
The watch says h=3 m=48
